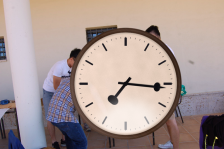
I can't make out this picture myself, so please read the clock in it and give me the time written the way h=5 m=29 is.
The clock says h=7 m=16
